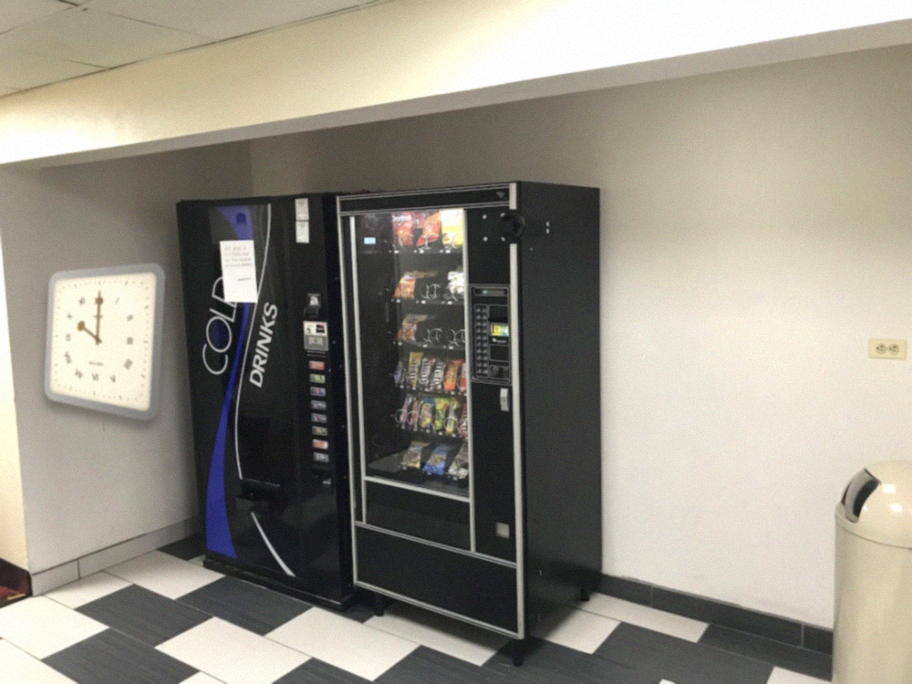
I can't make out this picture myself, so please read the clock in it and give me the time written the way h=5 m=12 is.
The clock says h=10 m=0
